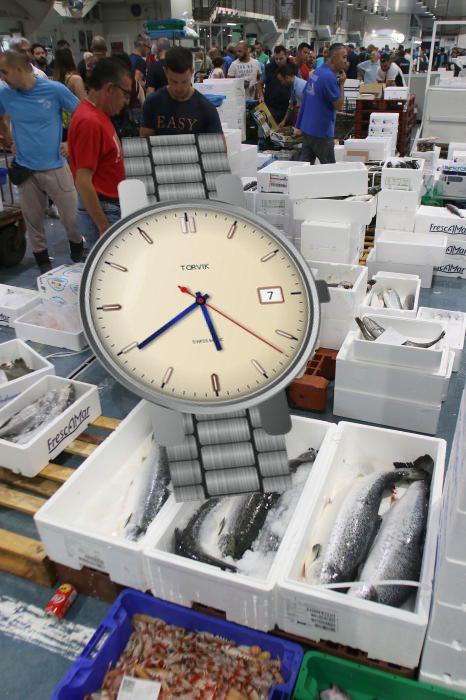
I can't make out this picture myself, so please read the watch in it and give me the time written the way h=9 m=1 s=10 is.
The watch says h=5 m=39 s=22
